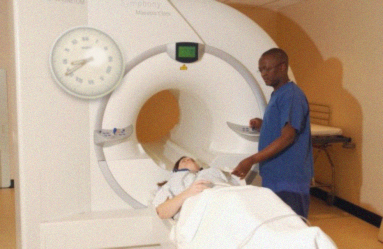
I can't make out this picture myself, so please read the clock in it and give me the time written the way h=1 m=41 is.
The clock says h=8 m=40
